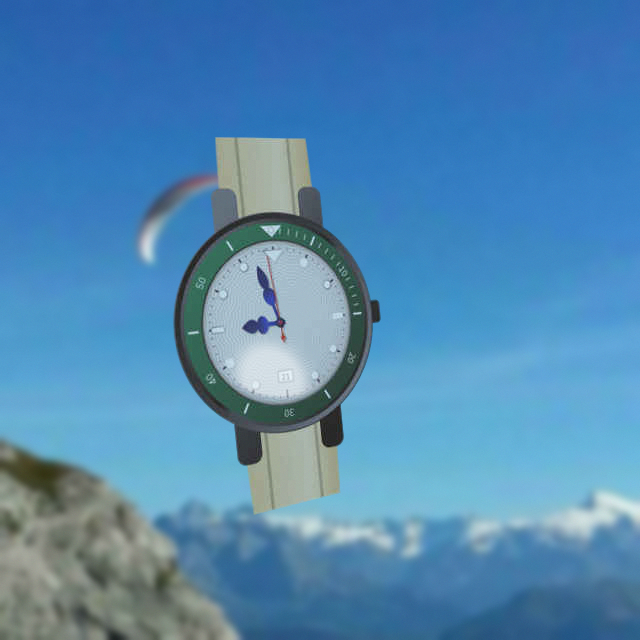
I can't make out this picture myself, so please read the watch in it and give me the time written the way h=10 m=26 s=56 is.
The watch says h=8 m=56 s=59
